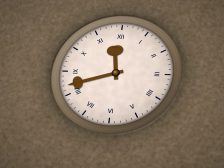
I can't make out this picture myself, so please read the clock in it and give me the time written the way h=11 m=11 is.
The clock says h=11 m=42
